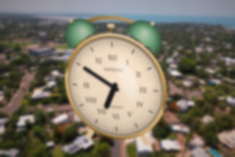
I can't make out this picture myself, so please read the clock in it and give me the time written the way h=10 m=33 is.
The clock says h=6 m=50
